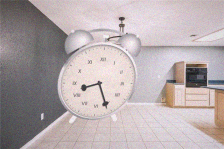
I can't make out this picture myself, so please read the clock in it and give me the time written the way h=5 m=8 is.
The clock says h=8 m=26
